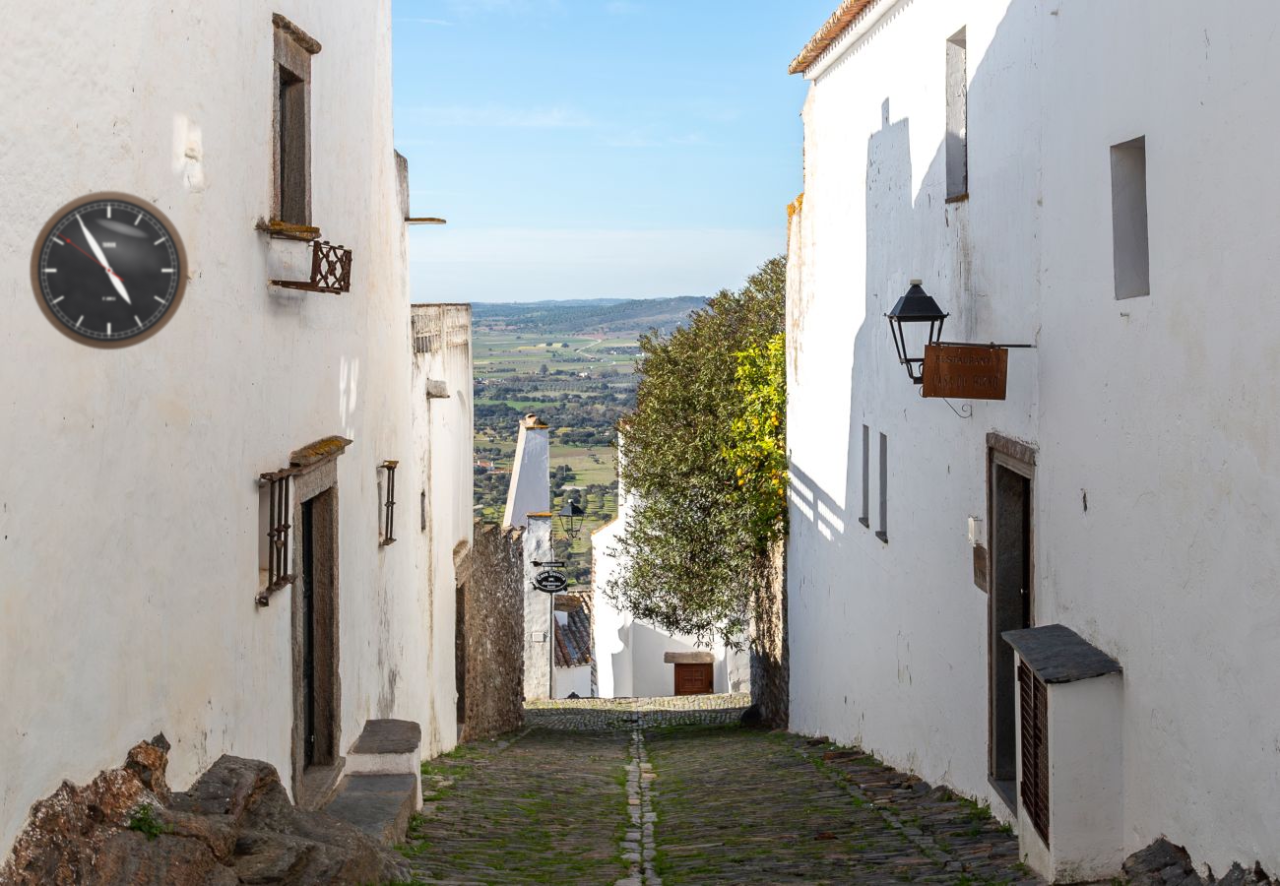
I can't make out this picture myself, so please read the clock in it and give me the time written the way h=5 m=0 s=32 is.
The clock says h=4 m=54 s=51
